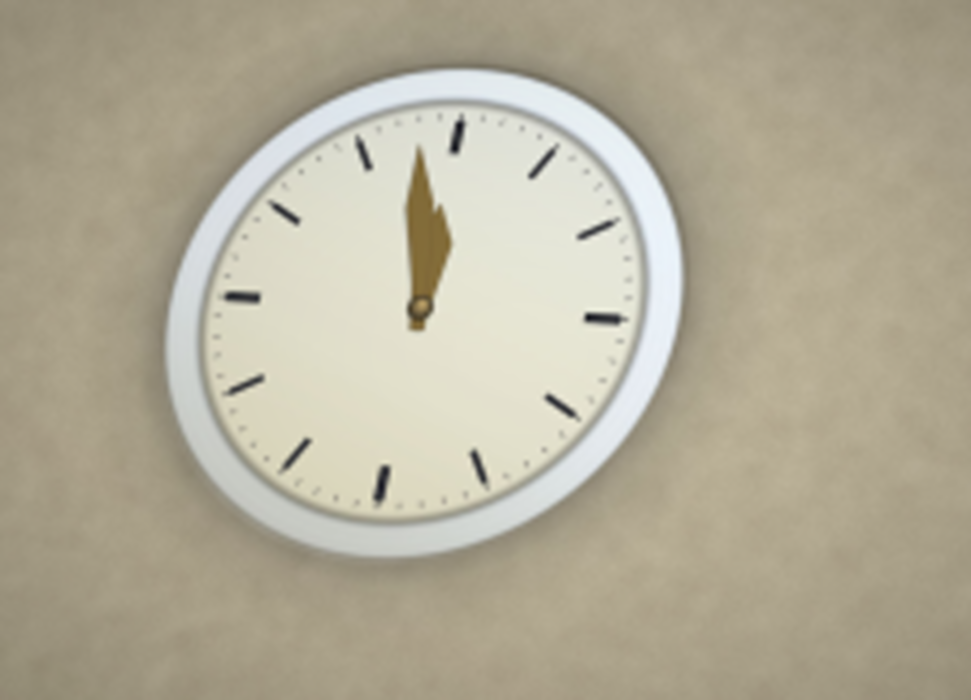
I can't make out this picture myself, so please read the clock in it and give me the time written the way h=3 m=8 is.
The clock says h=11 m=58
